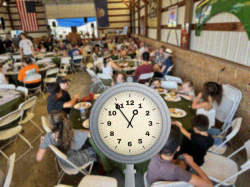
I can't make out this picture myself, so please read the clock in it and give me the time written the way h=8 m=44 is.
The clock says h=12 m=54
